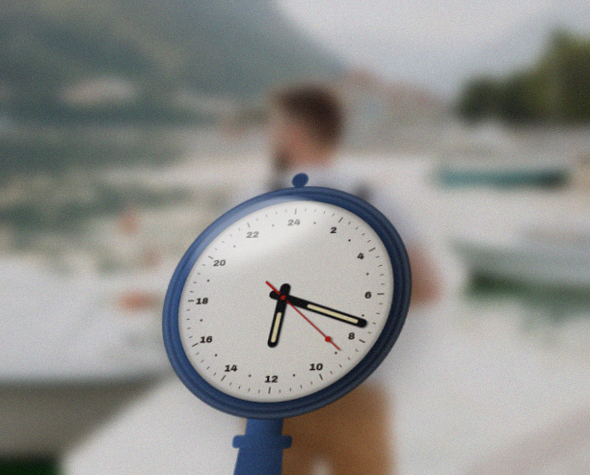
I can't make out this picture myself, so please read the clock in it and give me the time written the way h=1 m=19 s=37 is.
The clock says h=12 m=18 s=22
